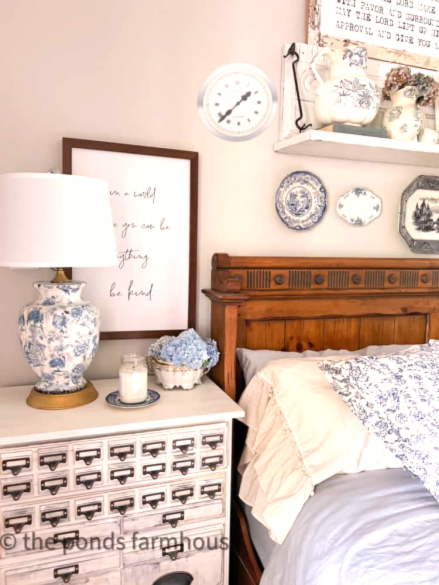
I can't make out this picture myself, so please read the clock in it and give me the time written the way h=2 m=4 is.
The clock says h=1 m=38
